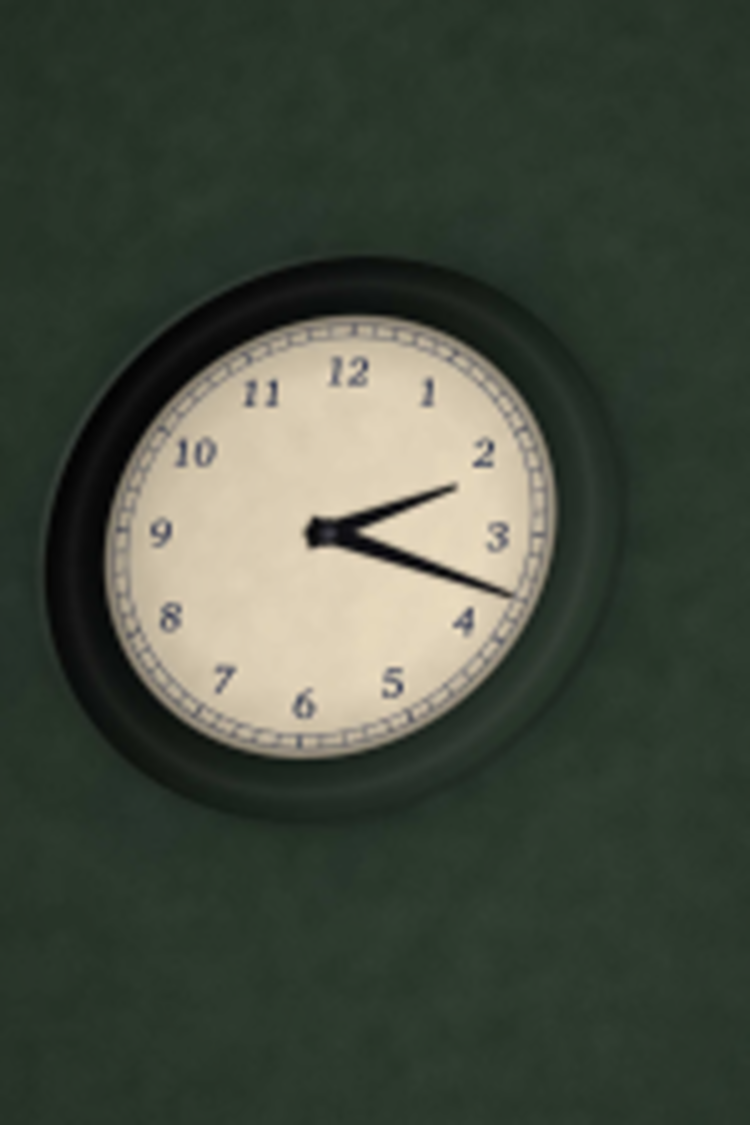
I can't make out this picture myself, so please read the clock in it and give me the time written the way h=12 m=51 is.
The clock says h=2 m=18
